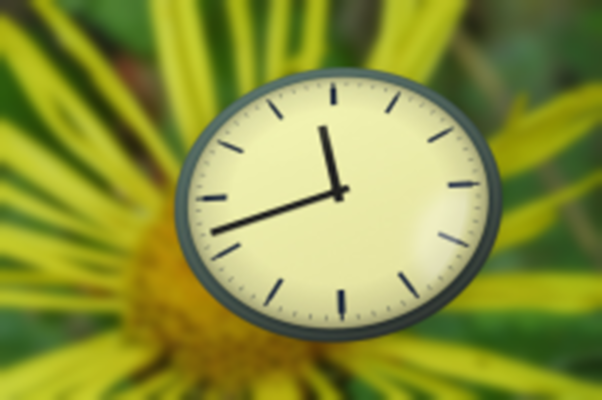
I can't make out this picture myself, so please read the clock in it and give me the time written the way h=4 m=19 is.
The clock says h=11 m=42
